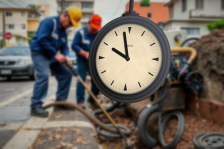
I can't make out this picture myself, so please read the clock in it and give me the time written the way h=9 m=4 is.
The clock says h=9 m=58
